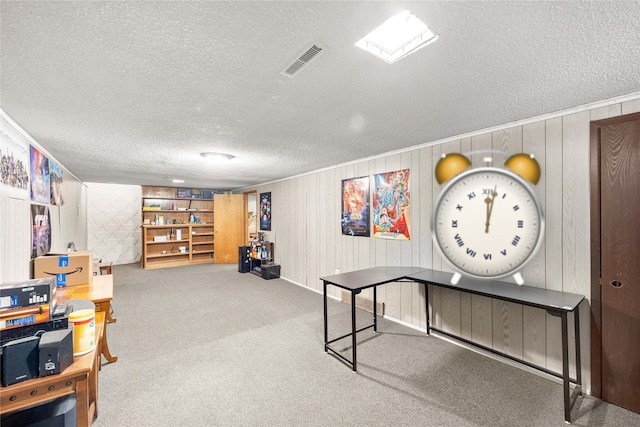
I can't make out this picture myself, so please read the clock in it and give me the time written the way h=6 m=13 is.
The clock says h=12 m=2
